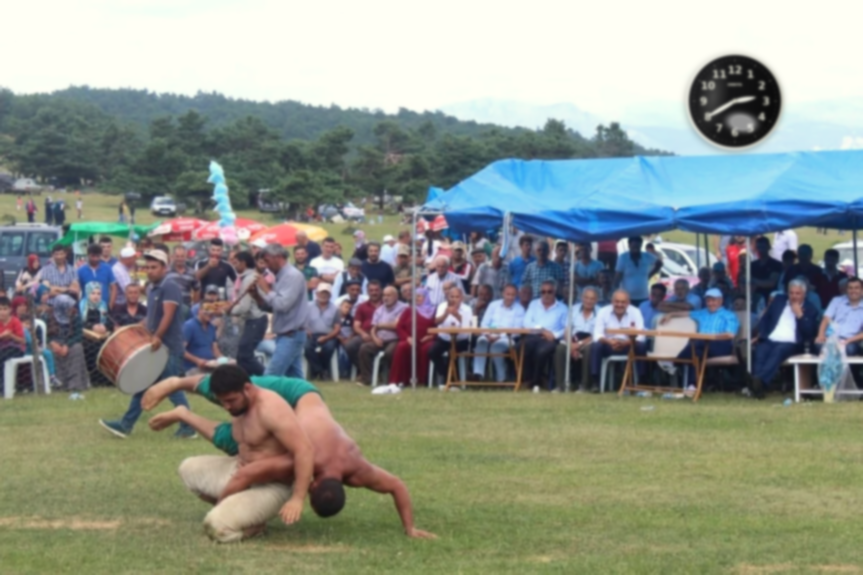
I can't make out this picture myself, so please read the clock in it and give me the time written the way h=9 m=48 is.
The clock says h=2 m=40
